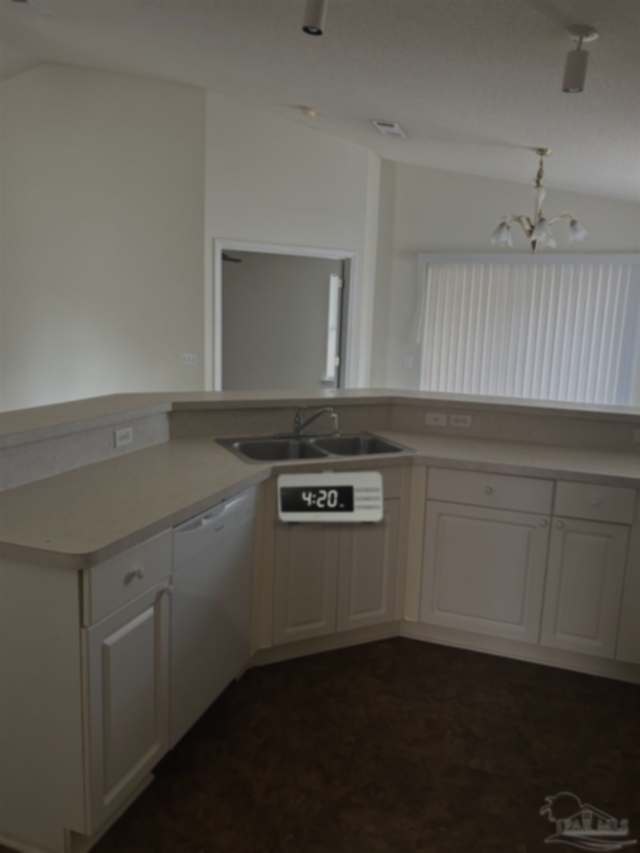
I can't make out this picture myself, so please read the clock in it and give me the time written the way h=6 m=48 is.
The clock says h=4 m=20
